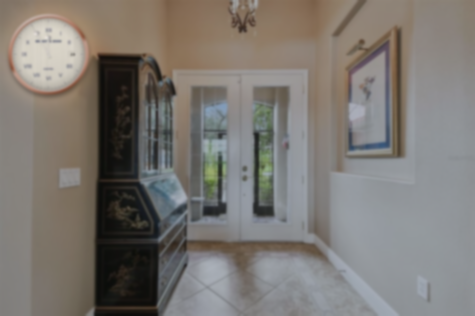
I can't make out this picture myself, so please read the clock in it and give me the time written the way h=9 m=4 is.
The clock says h=11 m=55
